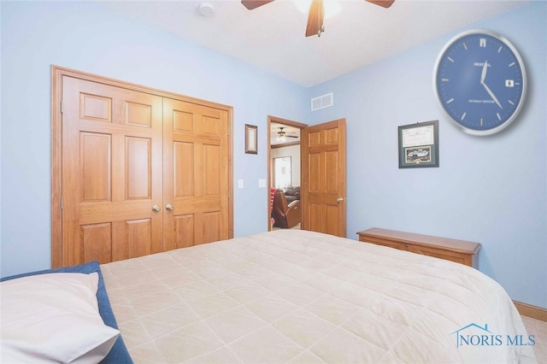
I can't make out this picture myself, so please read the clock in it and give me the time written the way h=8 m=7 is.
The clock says h=12 m=23
